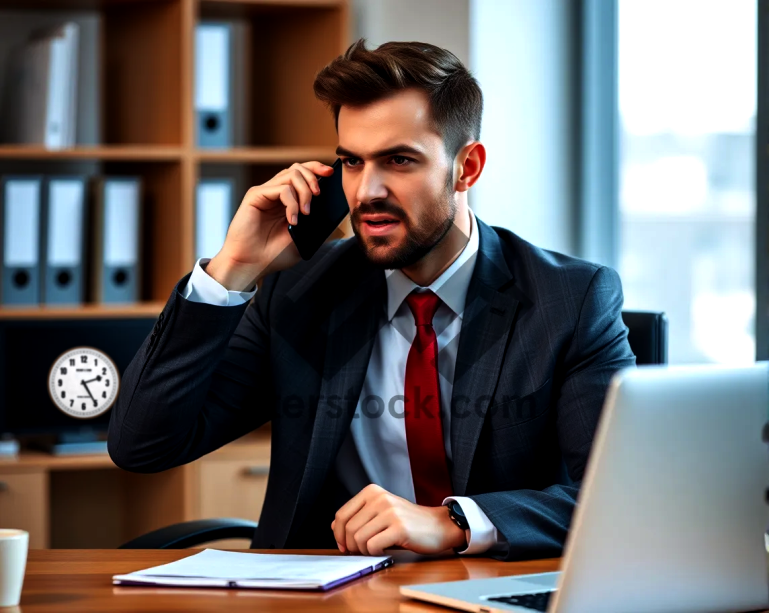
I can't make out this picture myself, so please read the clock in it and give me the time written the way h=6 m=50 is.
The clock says h=2 m=25
